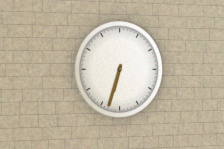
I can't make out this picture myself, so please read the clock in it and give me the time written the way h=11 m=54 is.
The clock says h=6 m=33
